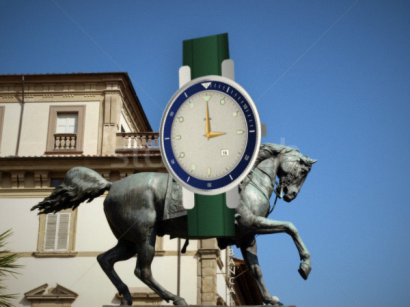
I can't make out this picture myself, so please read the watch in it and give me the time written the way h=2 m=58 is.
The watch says h=3 m=0
